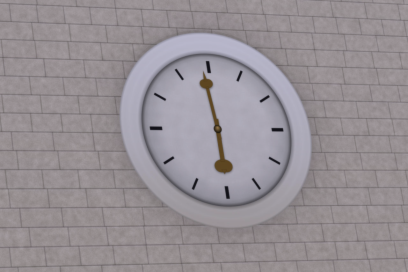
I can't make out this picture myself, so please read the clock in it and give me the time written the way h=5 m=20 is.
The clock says h=5 m=59
